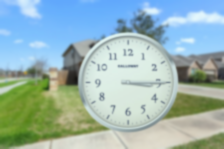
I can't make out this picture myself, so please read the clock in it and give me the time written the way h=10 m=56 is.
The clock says h=3 m=15
